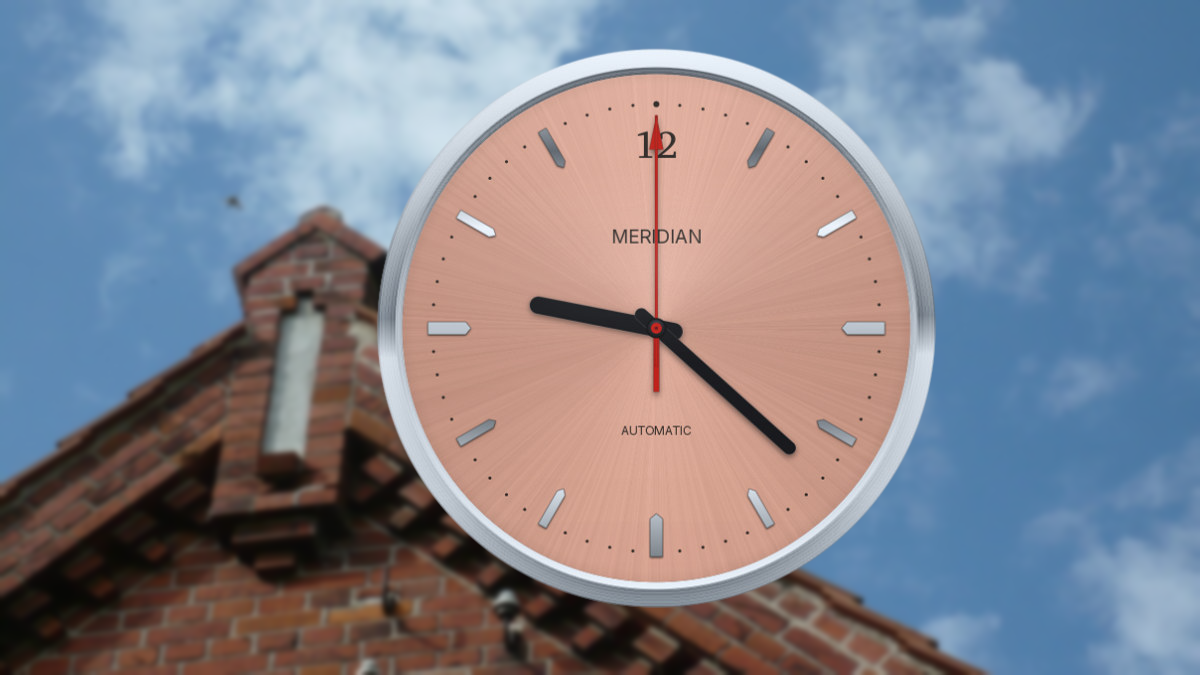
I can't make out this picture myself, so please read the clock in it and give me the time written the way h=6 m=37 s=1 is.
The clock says h=9 m=22 s=0
